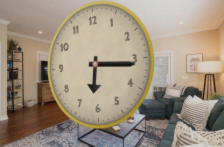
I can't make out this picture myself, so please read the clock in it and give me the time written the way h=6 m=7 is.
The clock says h=6 m=16
